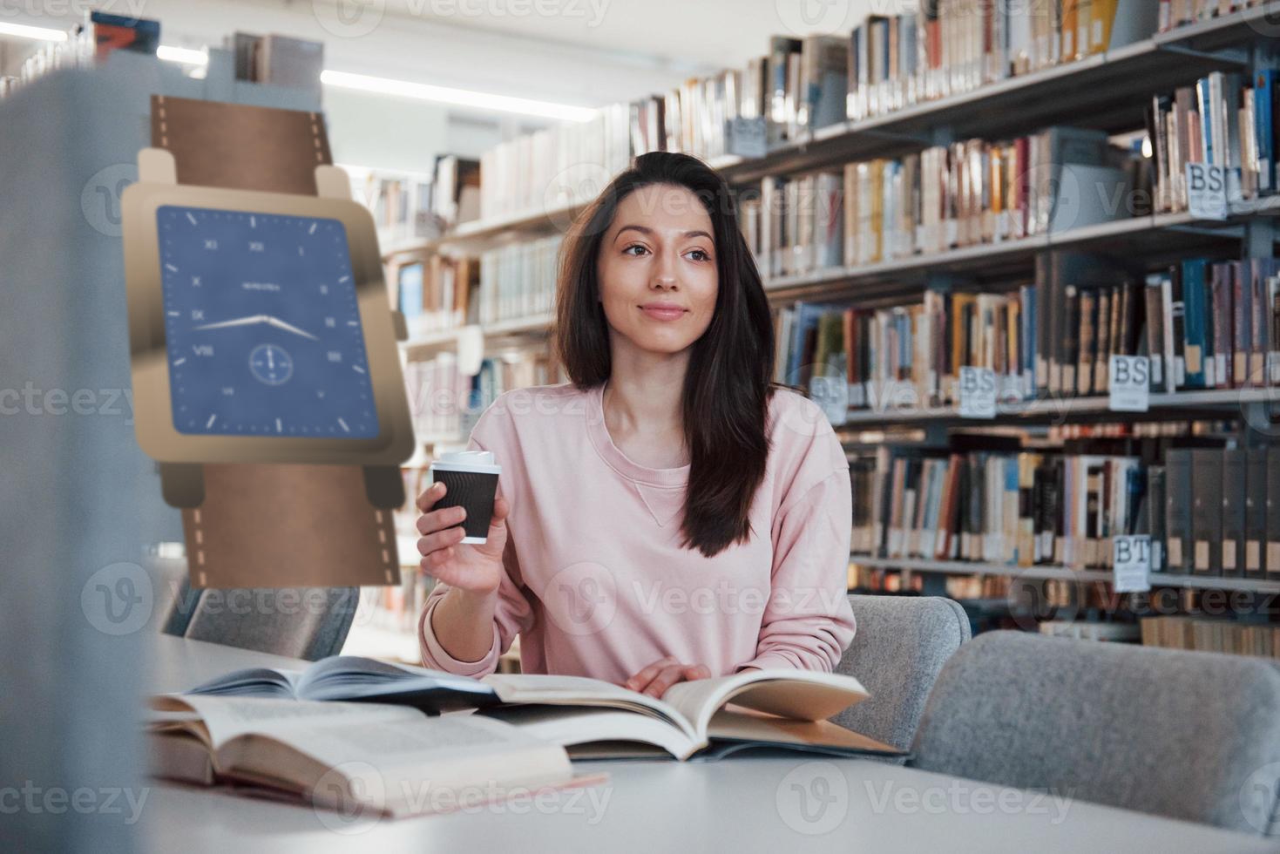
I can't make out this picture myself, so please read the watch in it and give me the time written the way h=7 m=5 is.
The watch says h=3 m=43
